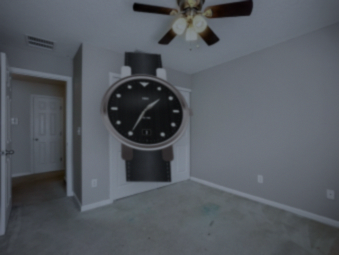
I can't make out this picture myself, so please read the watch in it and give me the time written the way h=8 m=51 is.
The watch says h=1 m=35
